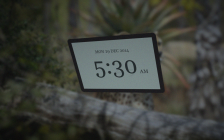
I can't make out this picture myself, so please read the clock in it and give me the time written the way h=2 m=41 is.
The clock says h=5 m=30
